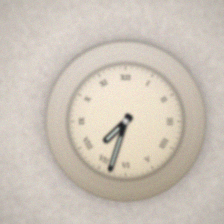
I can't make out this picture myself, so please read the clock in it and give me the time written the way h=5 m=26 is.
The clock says h=7 m=33
